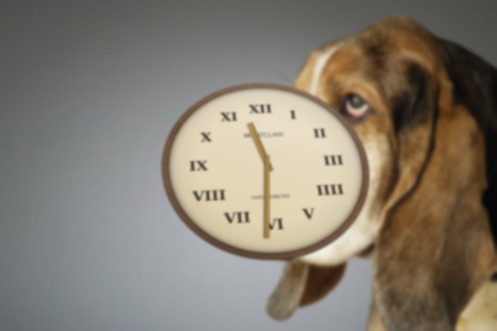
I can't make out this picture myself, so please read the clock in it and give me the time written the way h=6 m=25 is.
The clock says h=11 m=31
